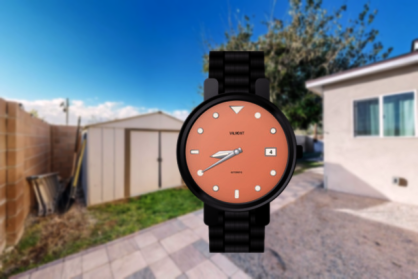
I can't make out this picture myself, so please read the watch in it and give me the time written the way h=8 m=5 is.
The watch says h=8 m=40
